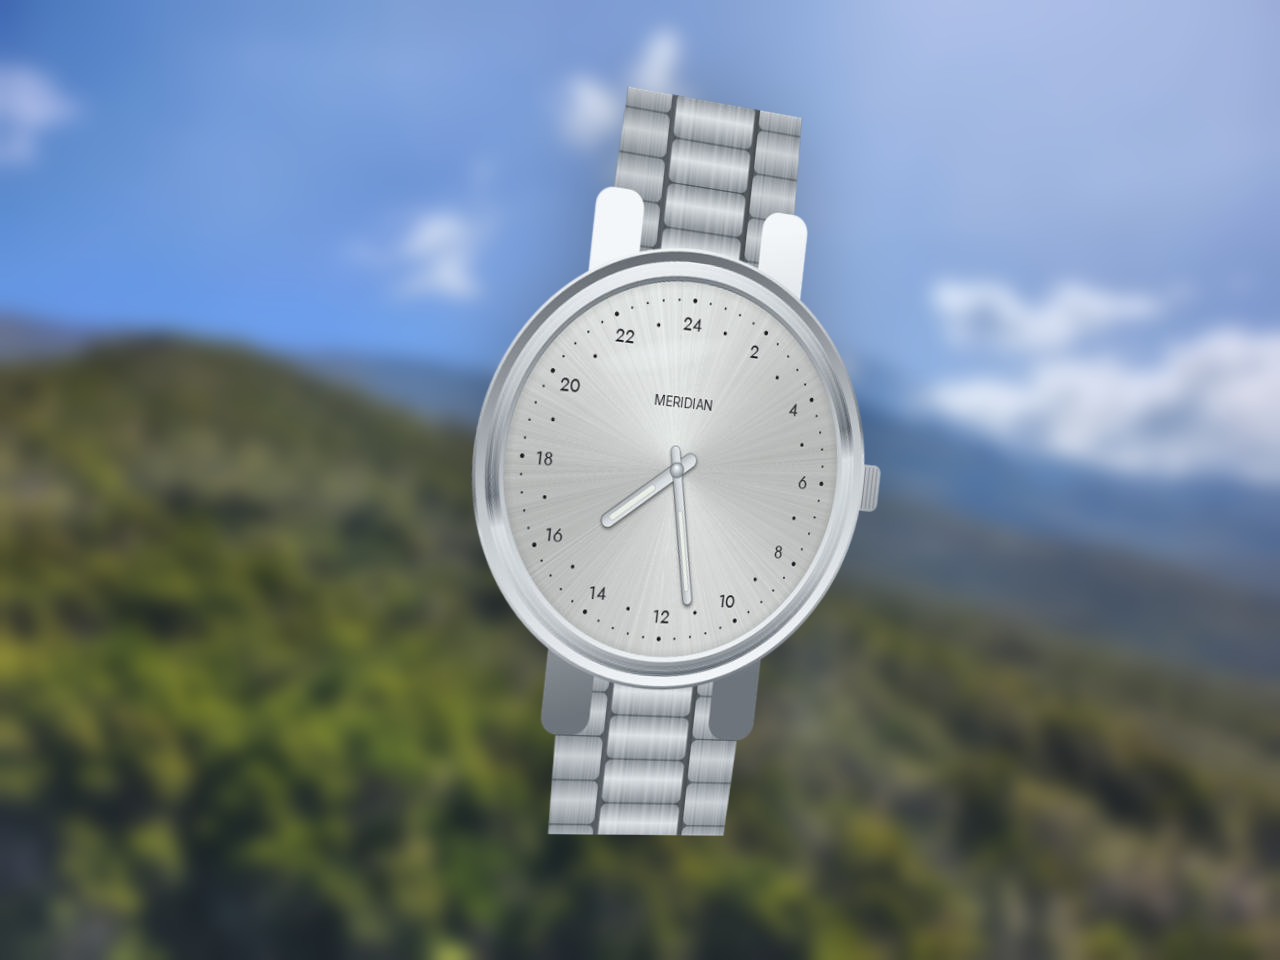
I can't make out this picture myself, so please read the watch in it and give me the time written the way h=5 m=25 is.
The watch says h=15 m=28
